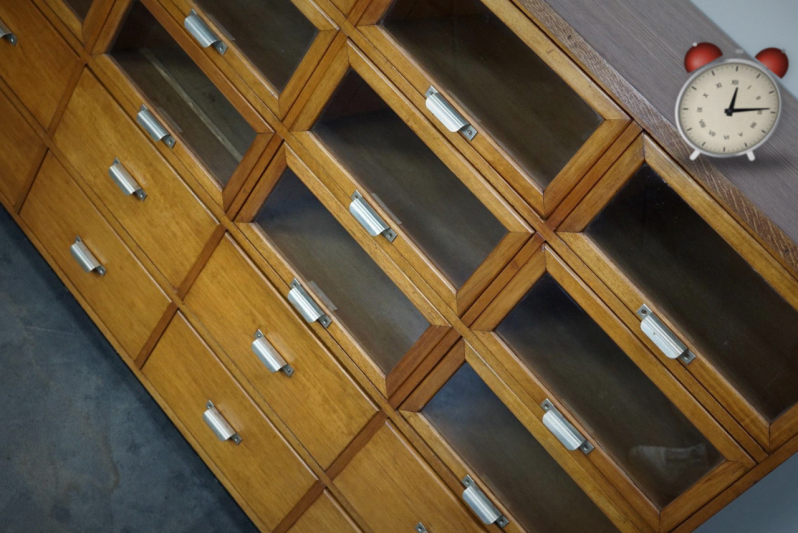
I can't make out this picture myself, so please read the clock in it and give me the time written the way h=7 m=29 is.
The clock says h=12 m=14
